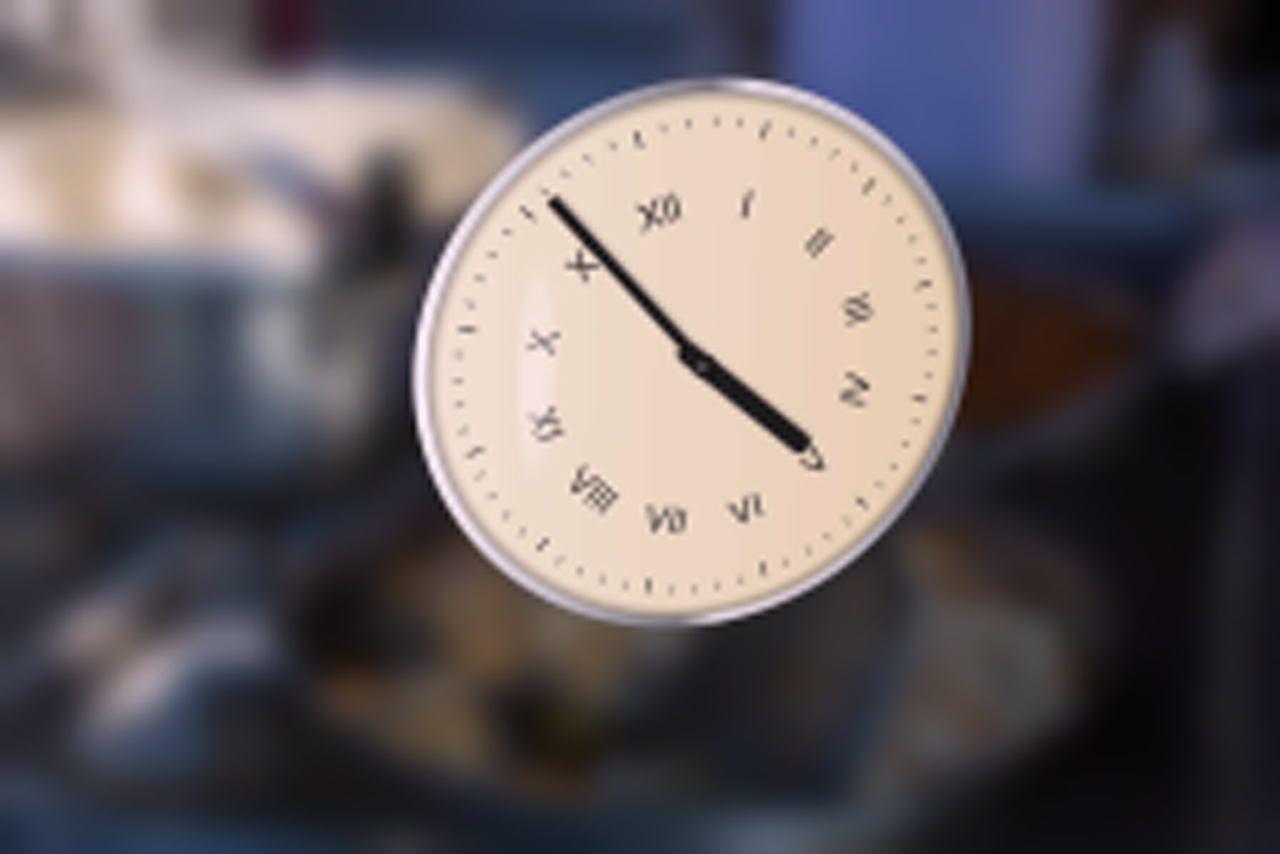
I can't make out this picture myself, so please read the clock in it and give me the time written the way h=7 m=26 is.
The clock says h=4 m=56
